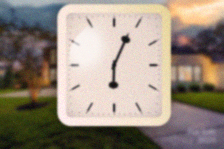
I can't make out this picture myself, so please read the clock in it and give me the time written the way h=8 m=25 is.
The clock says h=6 m=4
